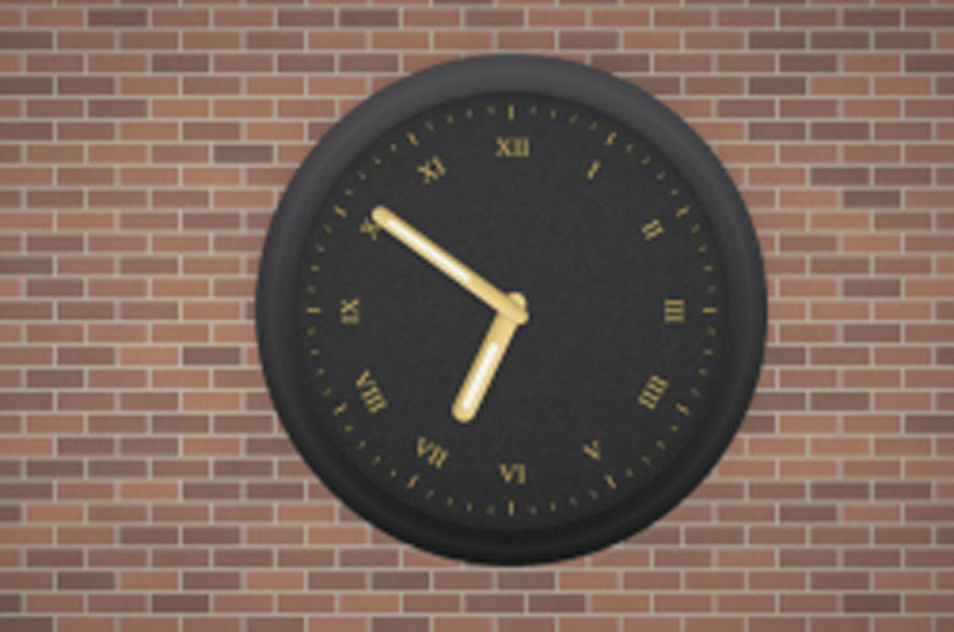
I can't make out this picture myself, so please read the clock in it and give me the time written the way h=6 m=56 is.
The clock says h=6 m=51
